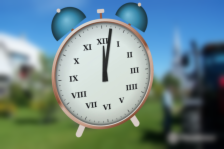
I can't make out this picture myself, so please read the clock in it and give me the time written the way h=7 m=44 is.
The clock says h=12 m=2
